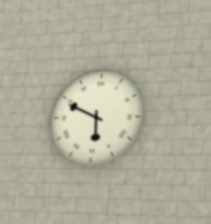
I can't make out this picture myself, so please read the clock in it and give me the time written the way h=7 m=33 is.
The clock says h=5 m=49
